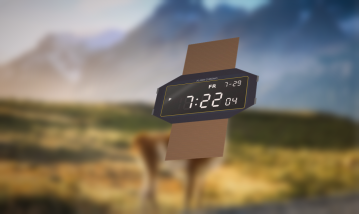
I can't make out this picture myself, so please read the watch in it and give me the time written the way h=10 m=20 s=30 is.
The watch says h=7 m=22 s=4
